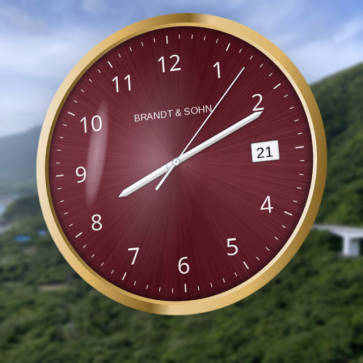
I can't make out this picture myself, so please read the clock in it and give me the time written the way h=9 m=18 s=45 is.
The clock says h=8 m=11 s=7
